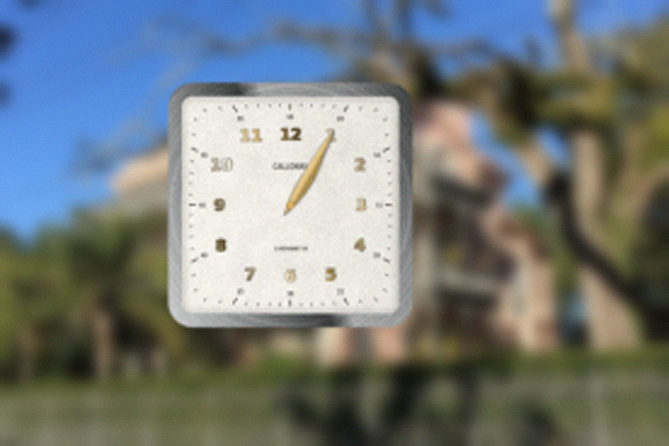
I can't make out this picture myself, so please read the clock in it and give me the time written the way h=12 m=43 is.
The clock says h=1 m=5
